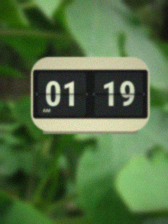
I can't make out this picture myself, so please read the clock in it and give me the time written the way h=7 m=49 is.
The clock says h=1 m=19
